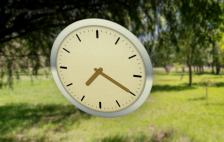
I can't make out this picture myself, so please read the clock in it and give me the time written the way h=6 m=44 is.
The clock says h=7 m=20
